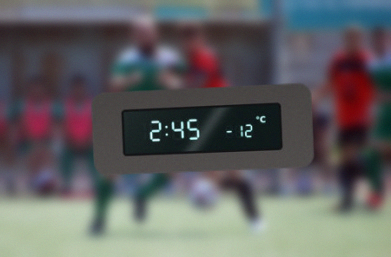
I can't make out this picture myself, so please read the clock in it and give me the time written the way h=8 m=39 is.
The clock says h=2 m=45
